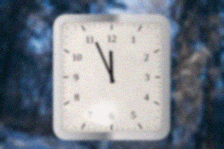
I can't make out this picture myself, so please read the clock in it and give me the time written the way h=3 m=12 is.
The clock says h=11 m=56
